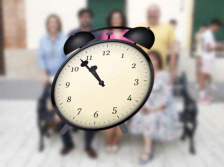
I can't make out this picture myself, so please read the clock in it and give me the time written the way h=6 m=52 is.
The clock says h=10 m=53
